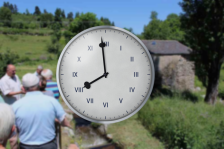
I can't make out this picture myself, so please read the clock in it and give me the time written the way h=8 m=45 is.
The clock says h=7 m=59
